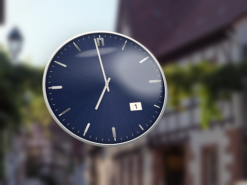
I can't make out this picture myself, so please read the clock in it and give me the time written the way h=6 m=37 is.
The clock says h=6 m=59
